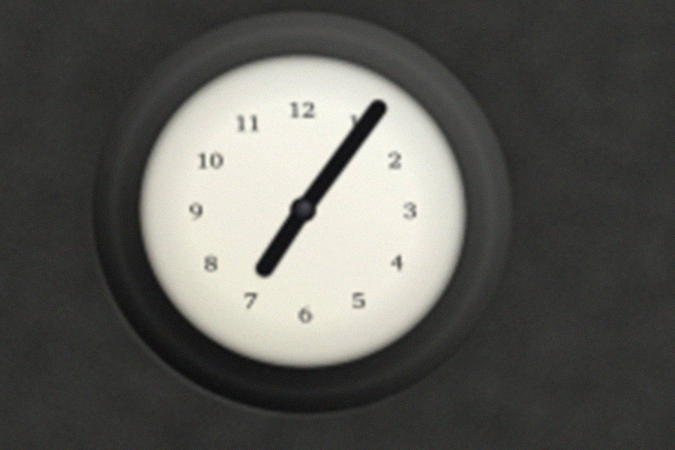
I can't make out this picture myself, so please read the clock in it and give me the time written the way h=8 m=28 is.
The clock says h=7 m=6
